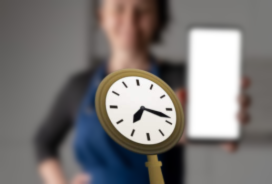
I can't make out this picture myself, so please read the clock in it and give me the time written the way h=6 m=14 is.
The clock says h=7 m=18
